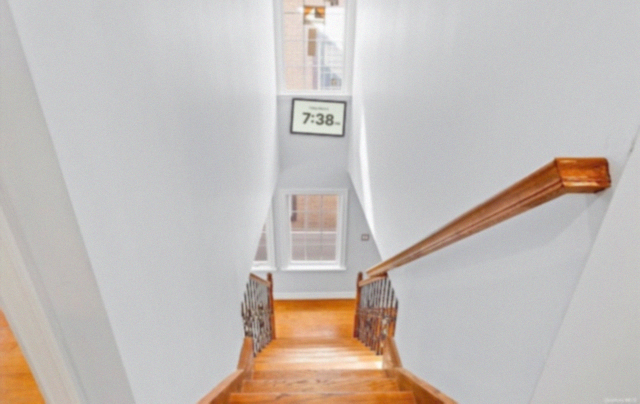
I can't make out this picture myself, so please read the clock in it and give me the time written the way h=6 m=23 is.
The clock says h=7 m=38
